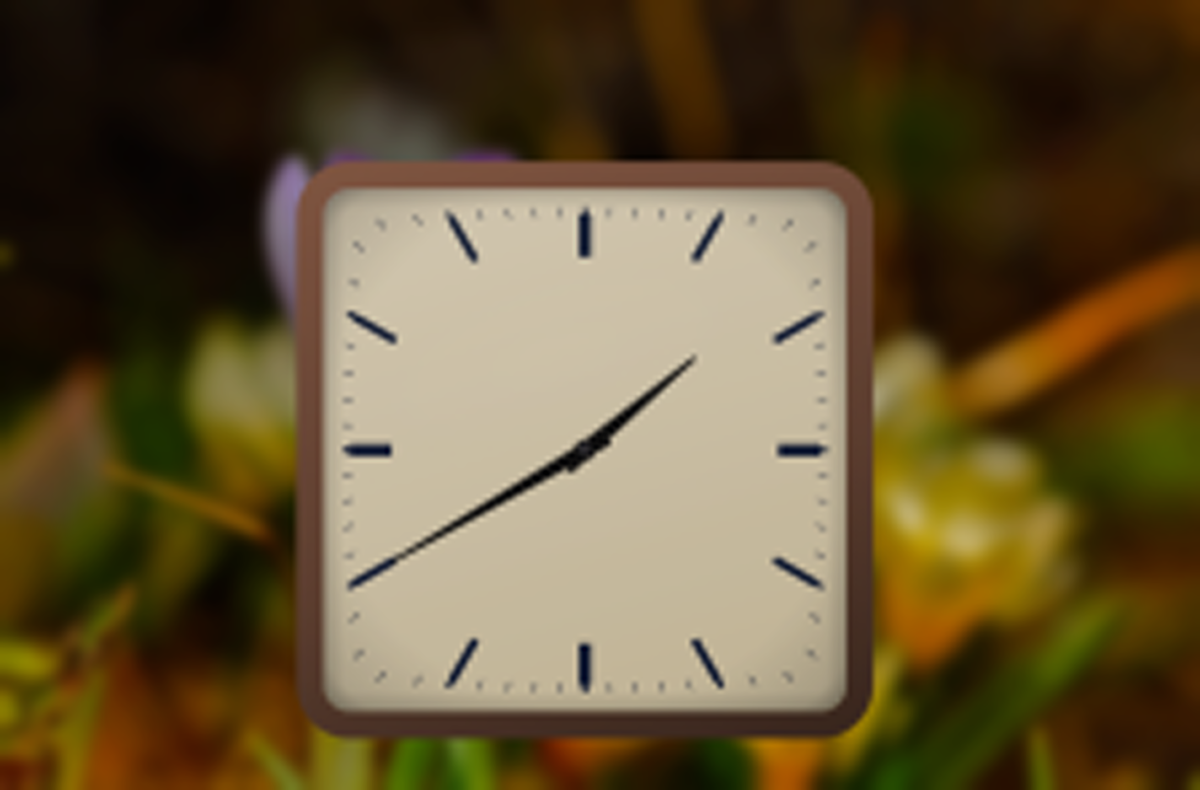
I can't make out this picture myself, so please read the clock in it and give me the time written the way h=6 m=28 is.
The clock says h=1 m=40
